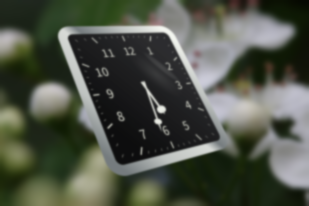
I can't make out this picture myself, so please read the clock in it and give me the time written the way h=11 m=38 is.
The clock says h=5 m=31
